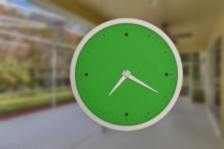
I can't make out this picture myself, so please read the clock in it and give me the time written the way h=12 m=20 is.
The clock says h=7 m=20
